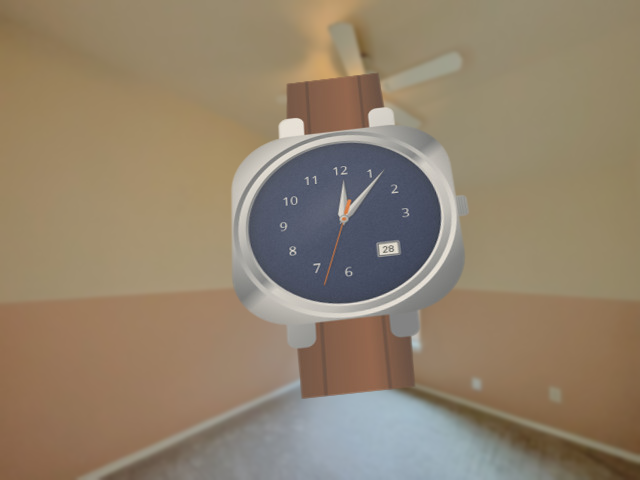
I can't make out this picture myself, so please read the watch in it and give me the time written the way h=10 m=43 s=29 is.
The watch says h=12 m=6 s=33
